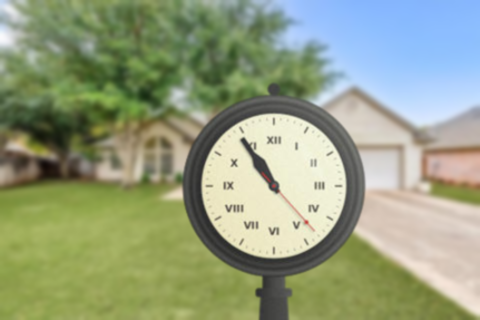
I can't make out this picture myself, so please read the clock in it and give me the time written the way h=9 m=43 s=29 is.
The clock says h=10 m=54 s=23
